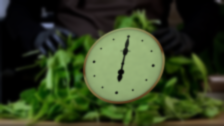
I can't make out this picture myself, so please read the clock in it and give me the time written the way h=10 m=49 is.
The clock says h=6 m=0
